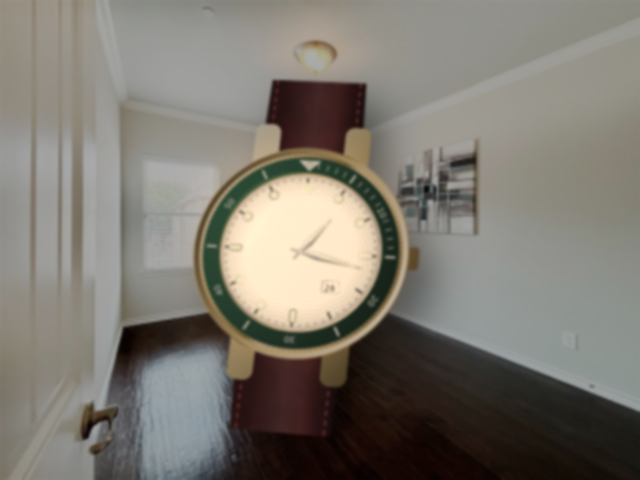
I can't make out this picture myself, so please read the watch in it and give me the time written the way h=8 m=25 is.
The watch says h=1 m=17
